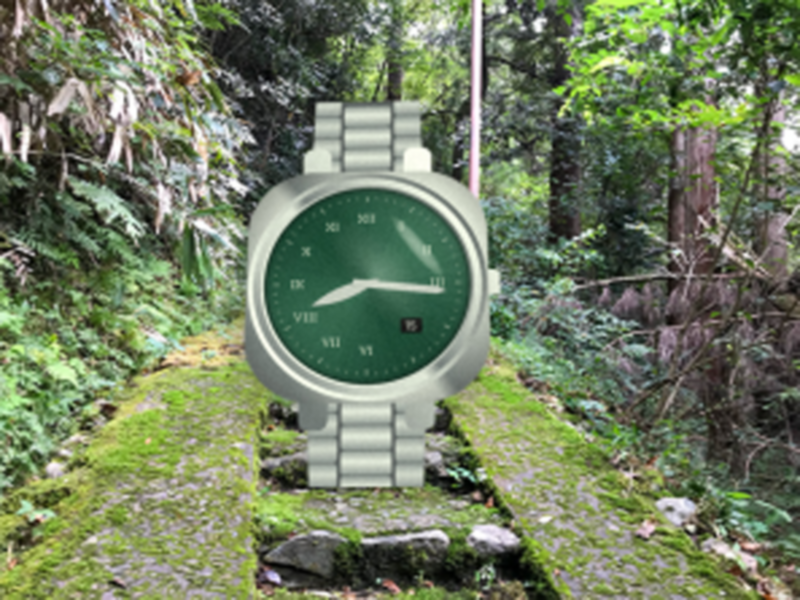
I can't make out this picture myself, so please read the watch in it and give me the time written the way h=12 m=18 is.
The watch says h=8 m=16
